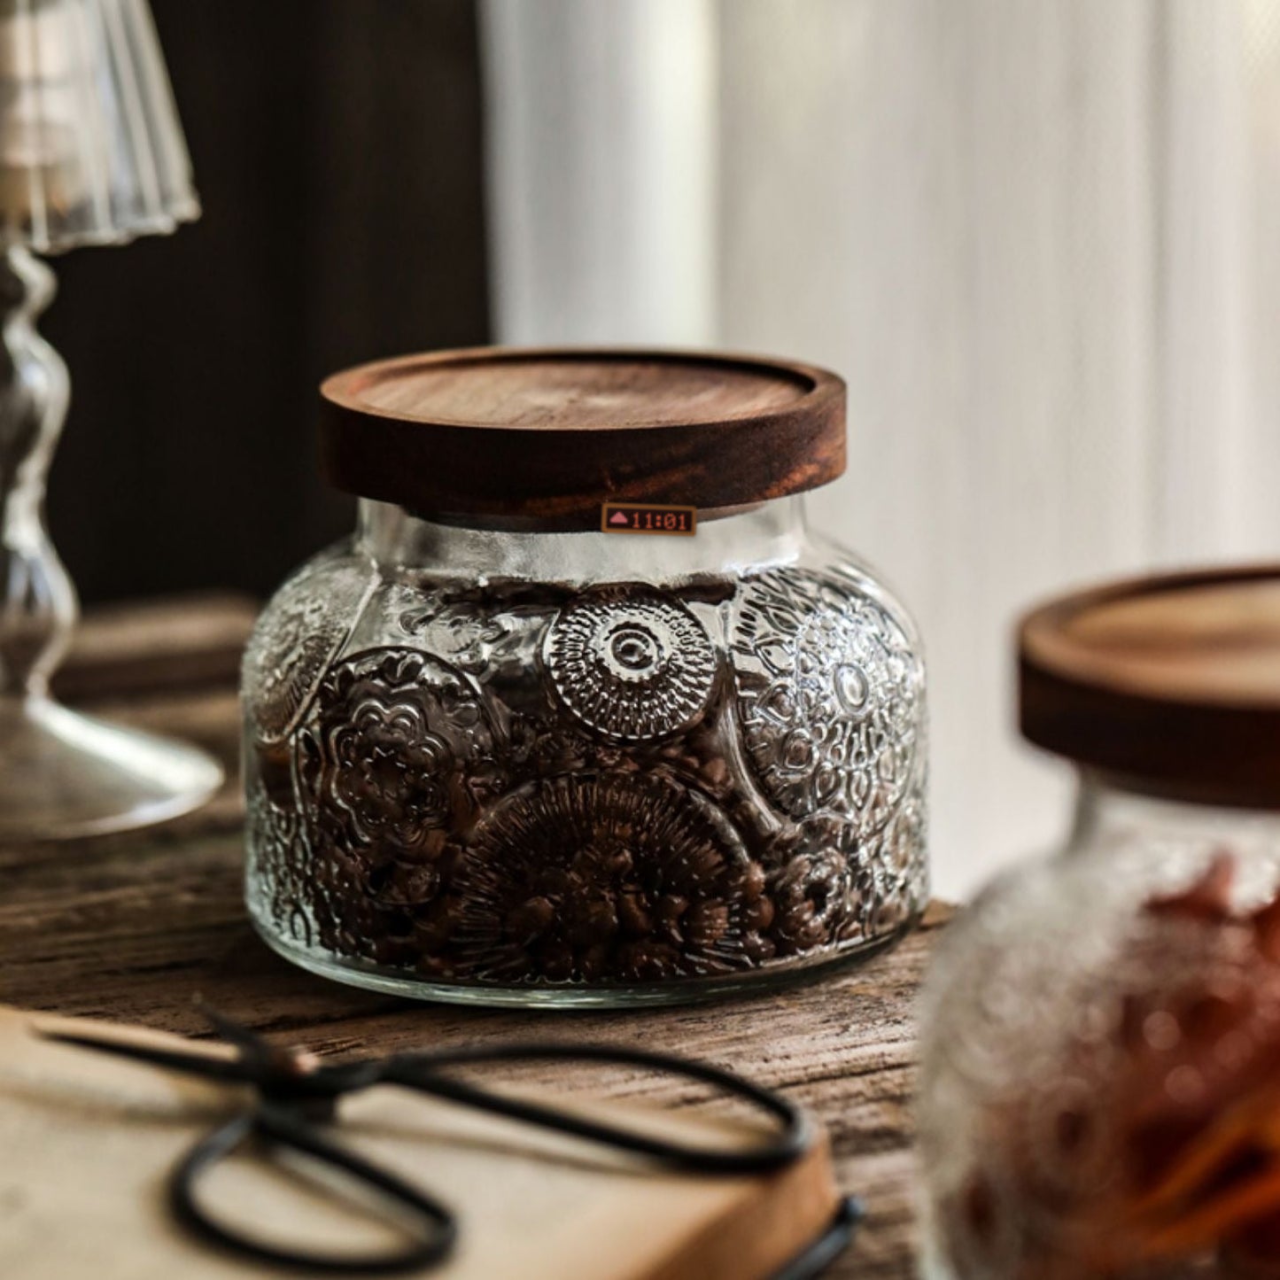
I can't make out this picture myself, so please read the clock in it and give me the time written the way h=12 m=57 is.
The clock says h=11 m=1
